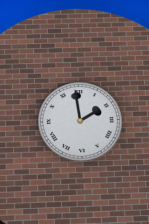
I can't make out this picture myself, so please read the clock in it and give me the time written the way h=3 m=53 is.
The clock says h=1 m=59
